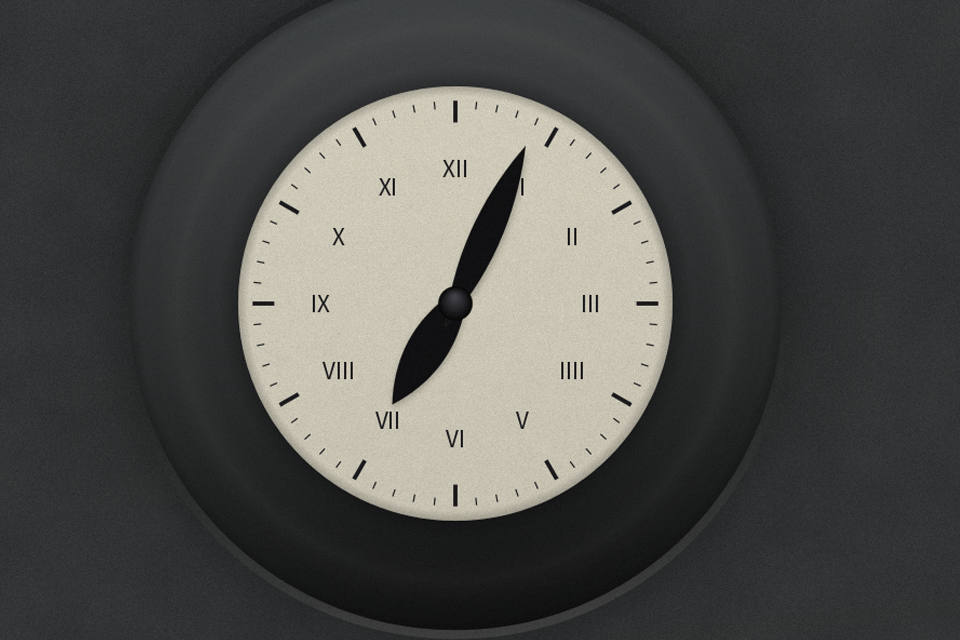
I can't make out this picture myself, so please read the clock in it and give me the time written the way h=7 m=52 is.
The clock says h=7 m=4
